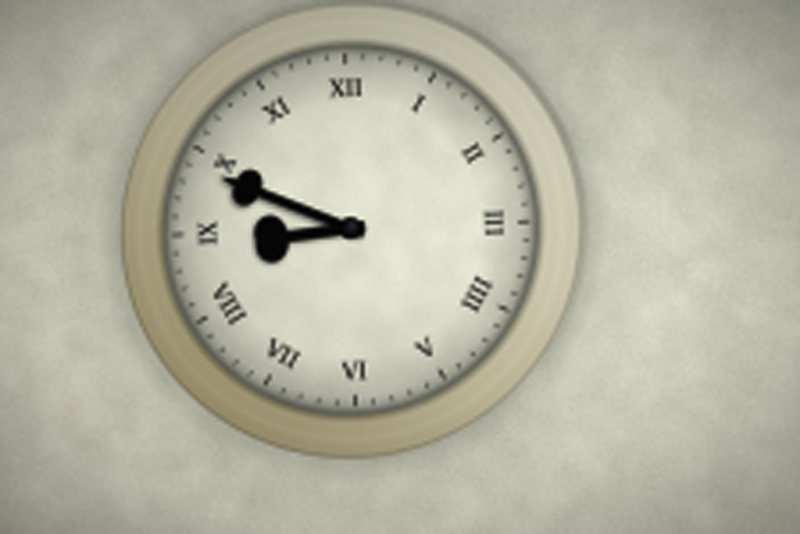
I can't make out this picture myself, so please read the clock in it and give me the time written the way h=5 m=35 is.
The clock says h=8 m=49
